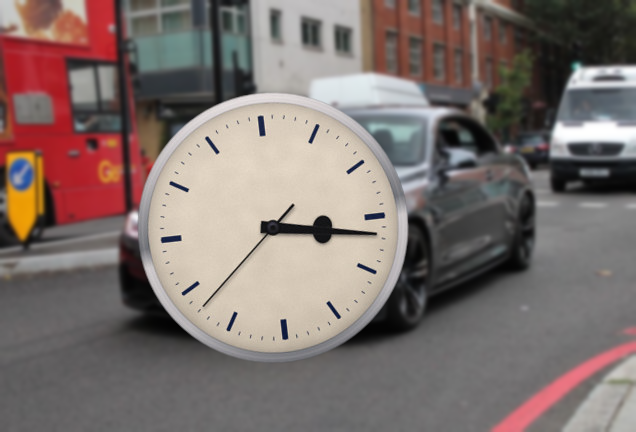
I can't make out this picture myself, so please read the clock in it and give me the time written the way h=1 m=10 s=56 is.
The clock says h=3 m=16 s=38
